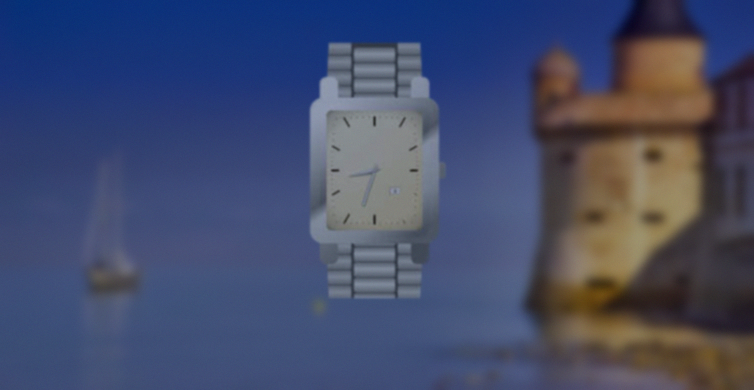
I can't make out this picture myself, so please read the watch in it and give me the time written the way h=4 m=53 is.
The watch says h=8 m=33
